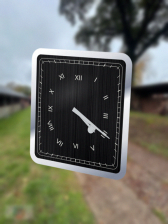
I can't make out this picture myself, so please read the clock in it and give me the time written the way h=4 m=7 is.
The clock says h=4 m=20
